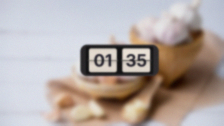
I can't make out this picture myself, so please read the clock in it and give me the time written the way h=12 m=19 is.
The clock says h=1 m=35
